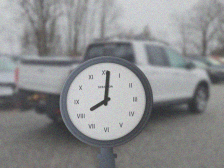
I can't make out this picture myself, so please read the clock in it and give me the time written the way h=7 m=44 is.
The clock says h=8 m=1
